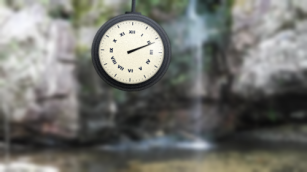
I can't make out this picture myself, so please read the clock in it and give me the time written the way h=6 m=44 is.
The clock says h=2 m=11
